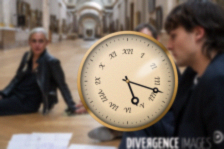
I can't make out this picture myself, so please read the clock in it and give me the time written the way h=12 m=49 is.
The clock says h=5 m=18
